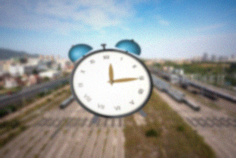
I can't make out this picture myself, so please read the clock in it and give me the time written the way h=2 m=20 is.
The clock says h=12 m=15
